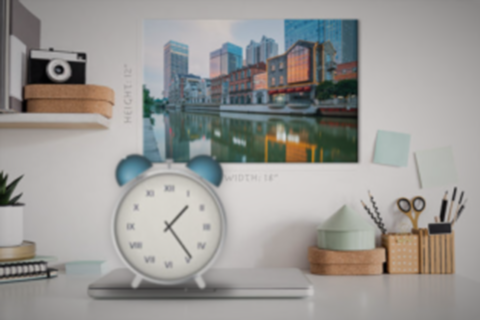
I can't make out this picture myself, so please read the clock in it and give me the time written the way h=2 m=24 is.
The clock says h=1 m=24
